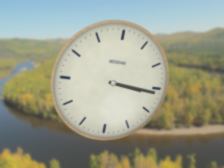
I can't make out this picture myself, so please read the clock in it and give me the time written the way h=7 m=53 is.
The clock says h=3 m=16
